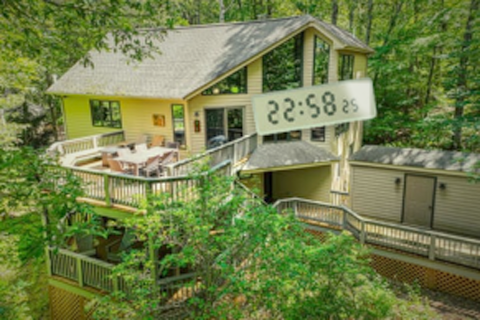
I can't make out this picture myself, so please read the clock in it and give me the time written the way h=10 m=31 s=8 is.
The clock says h=22 m=58 s=25
